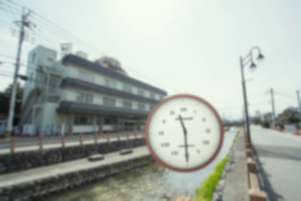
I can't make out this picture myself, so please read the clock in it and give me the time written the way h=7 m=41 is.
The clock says h=11 m=30
